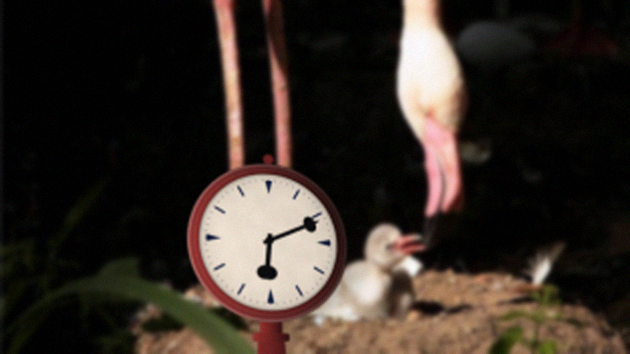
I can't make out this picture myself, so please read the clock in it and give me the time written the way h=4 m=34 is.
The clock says h=6 m=11
